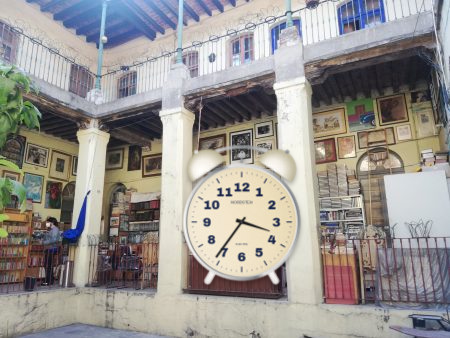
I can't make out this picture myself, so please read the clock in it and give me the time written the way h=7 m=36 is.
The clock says h=3 m=36
